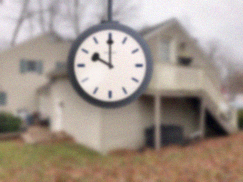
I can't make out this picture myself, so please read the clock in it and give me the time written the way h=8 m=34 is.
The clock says h=10 m=0
